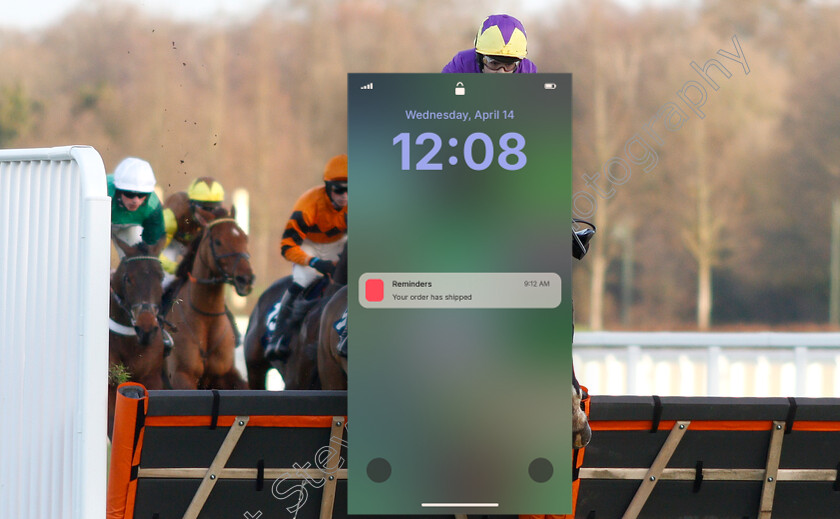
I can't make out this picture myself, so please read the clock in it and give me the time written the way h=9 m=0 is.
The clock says h=12 m=8
